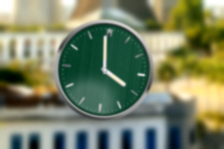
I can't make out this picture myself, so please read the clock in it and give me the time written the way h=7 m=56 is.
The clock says h=3 m=59
